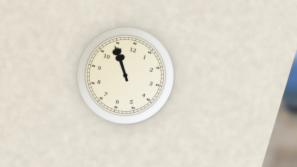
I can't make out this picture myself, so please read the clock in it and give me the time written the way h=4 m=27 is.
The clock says h=10 m=54
